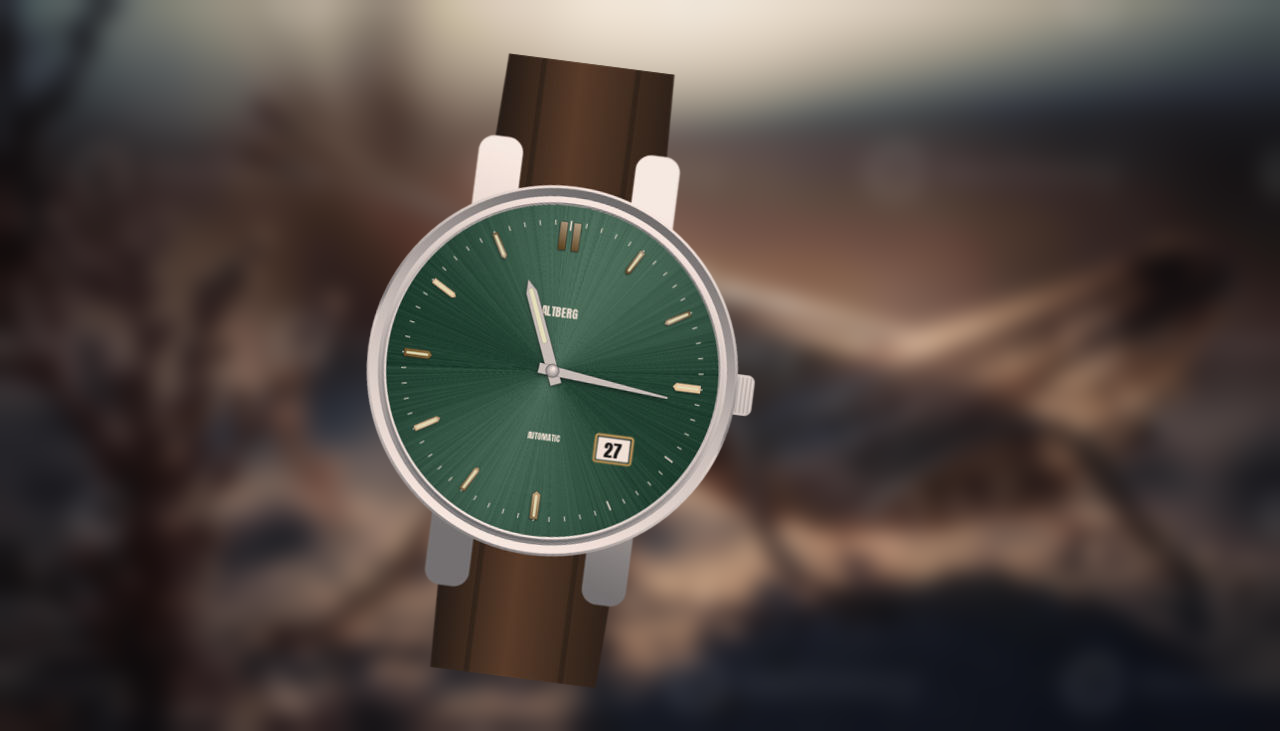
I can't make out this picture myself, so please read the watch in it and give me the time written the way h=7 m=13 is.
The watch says h=11 m=16
